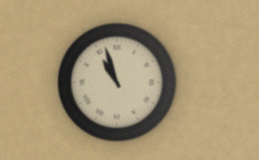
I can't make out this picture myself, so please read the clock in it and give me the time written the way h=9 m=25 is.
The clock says h=10 m=57
